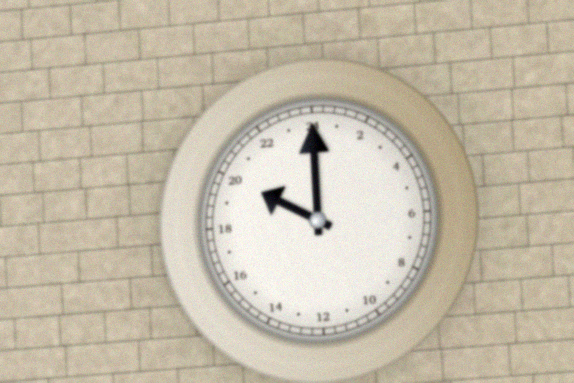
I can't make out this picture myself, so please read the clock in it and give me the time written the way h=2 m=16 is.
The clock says h=20 m=0
